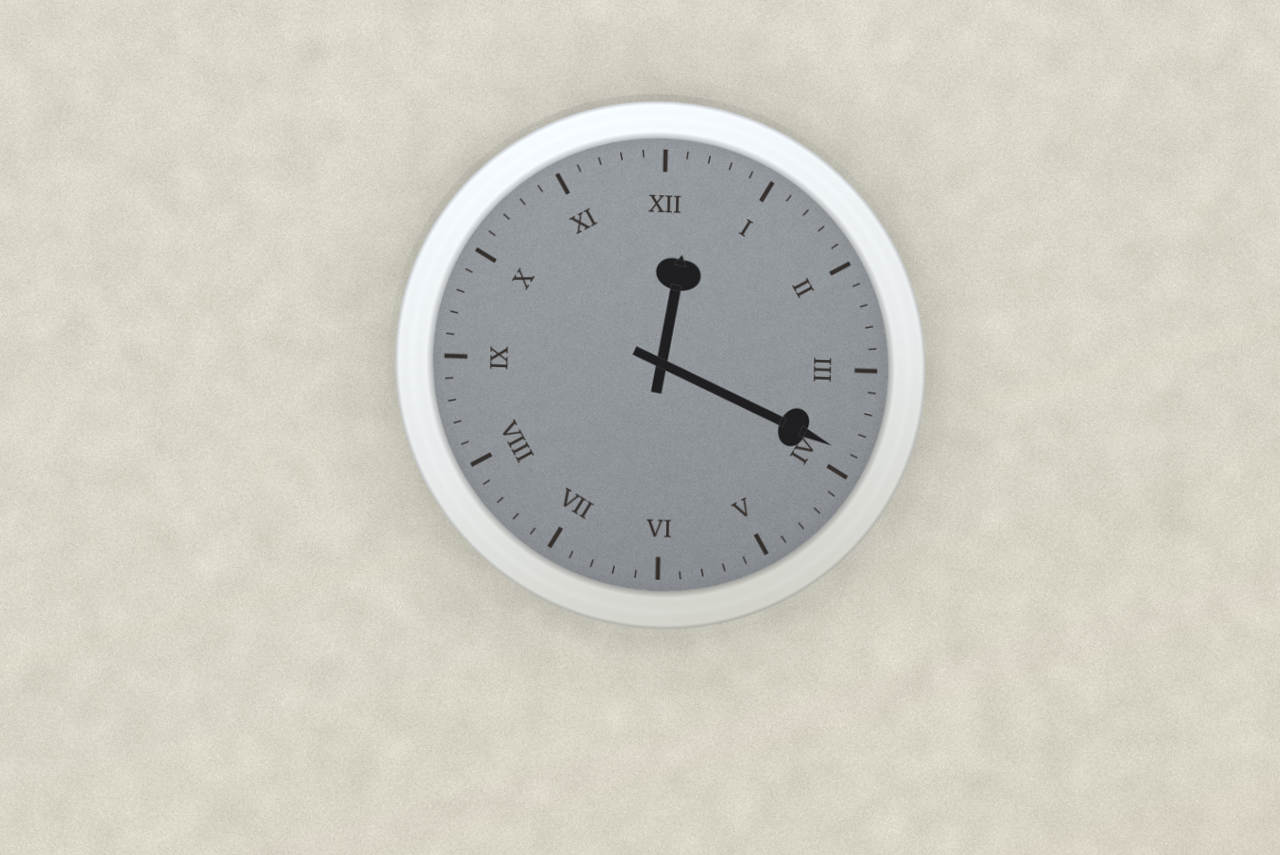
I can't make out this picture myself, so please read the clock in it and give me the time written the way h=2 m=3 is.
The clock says h=12 m=19
